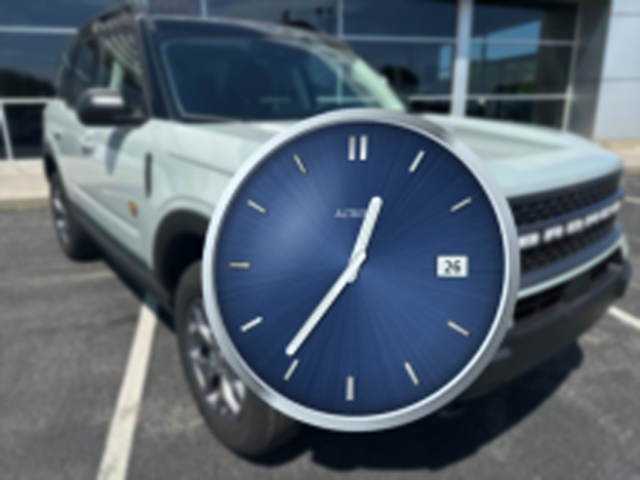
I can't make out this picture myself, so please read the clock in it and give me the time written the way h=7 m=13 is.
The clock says h=12 m=36
